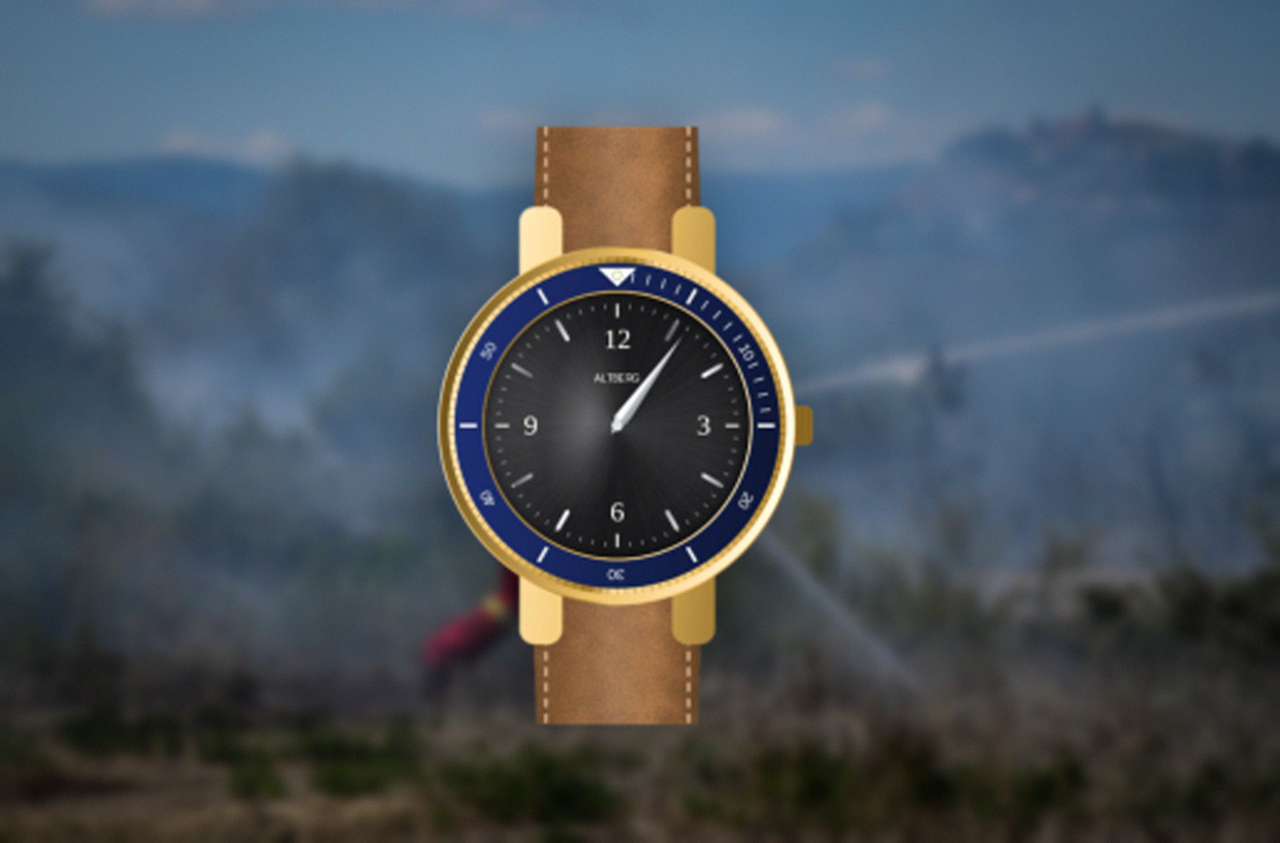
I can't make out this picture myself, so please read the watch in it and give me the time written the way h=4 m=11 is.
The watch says h=1 m=6
